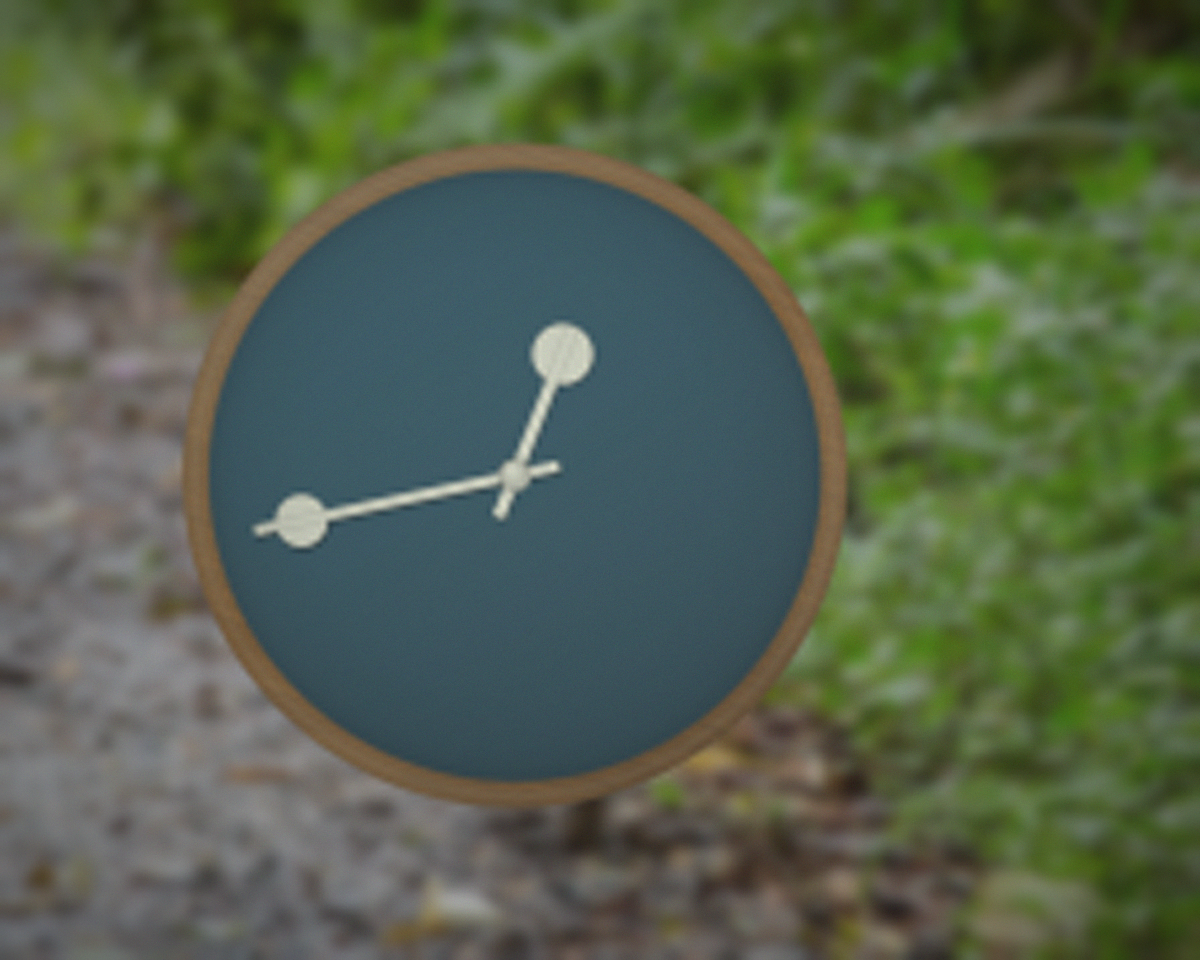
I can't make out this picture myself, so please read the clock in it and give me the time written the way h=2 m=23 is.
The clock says h=12 m=43
